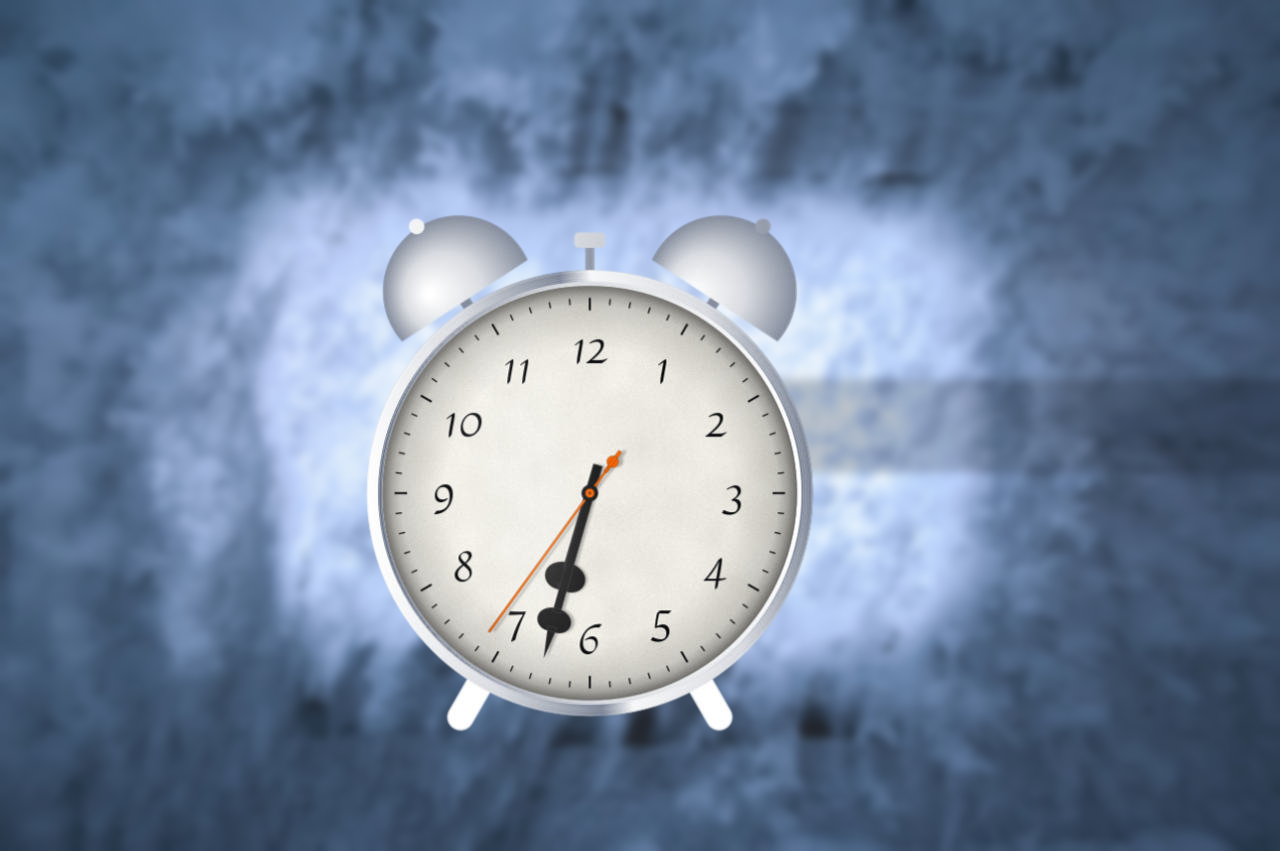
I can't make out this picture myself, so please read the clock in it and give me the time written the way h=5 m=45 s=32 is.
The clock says h=6 m=32 s=36
